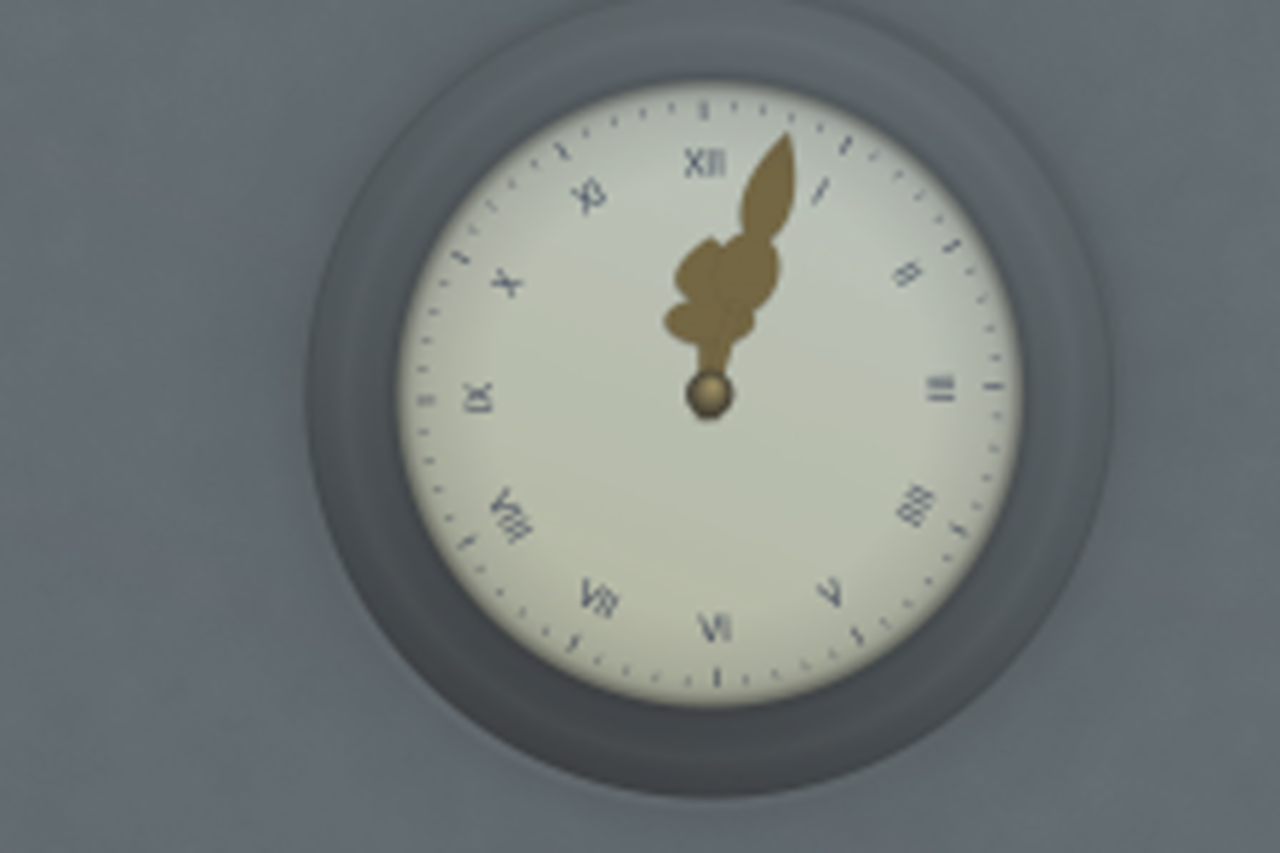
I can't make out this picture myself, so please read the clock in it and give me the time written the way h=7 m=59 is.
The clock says h=12 m=3
